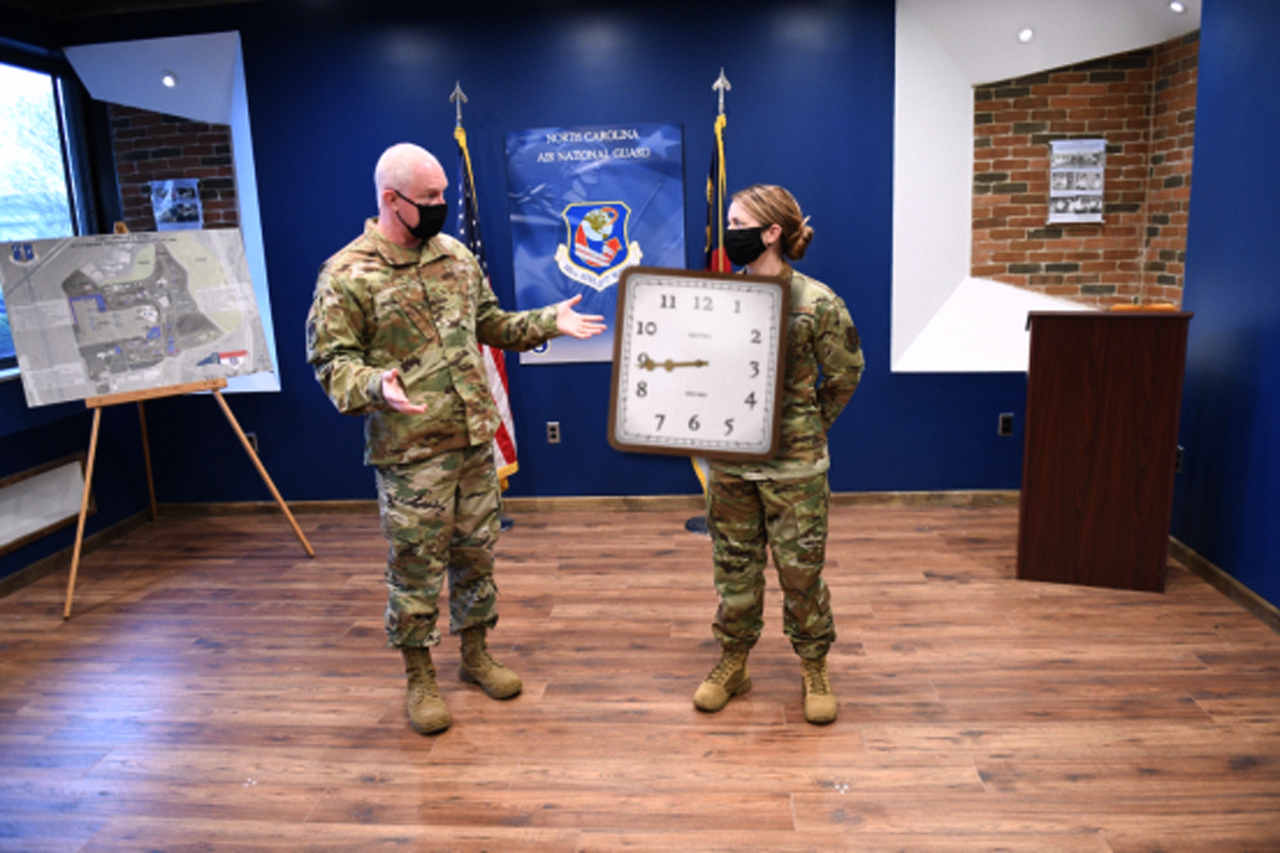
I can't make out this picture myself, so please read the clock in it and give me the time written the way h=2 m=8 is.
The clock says h=8 m=44
